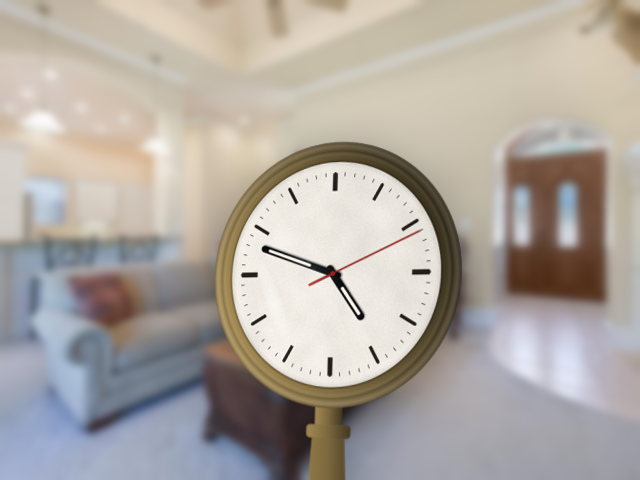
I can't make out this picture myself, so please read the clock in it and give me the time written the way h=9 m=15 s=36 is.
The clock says h=4 m=48 s=11
